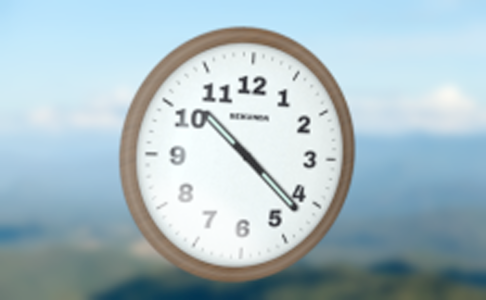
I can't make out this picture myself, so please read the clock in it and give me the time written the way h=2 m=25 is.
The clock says h=10 m=22
